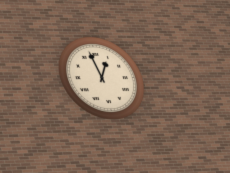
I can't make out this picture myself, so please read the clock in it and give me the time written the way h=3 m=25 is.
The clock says h=12 m=58
